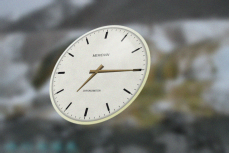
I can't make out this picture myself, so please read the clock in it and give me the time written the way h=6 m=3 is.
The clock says h=7 m=15
